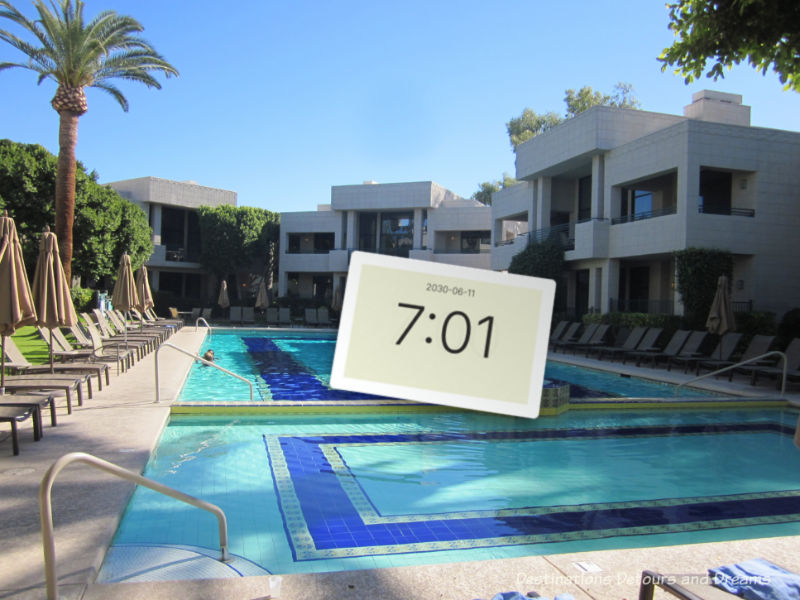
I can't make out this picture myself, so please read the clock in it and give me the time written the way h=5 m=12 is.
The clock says h=7 m=1
